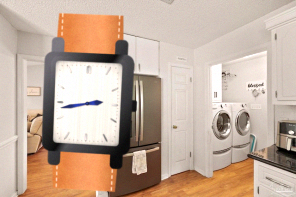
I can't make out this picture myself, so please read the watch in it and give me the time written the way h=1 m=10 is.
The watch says h=2 m=43
